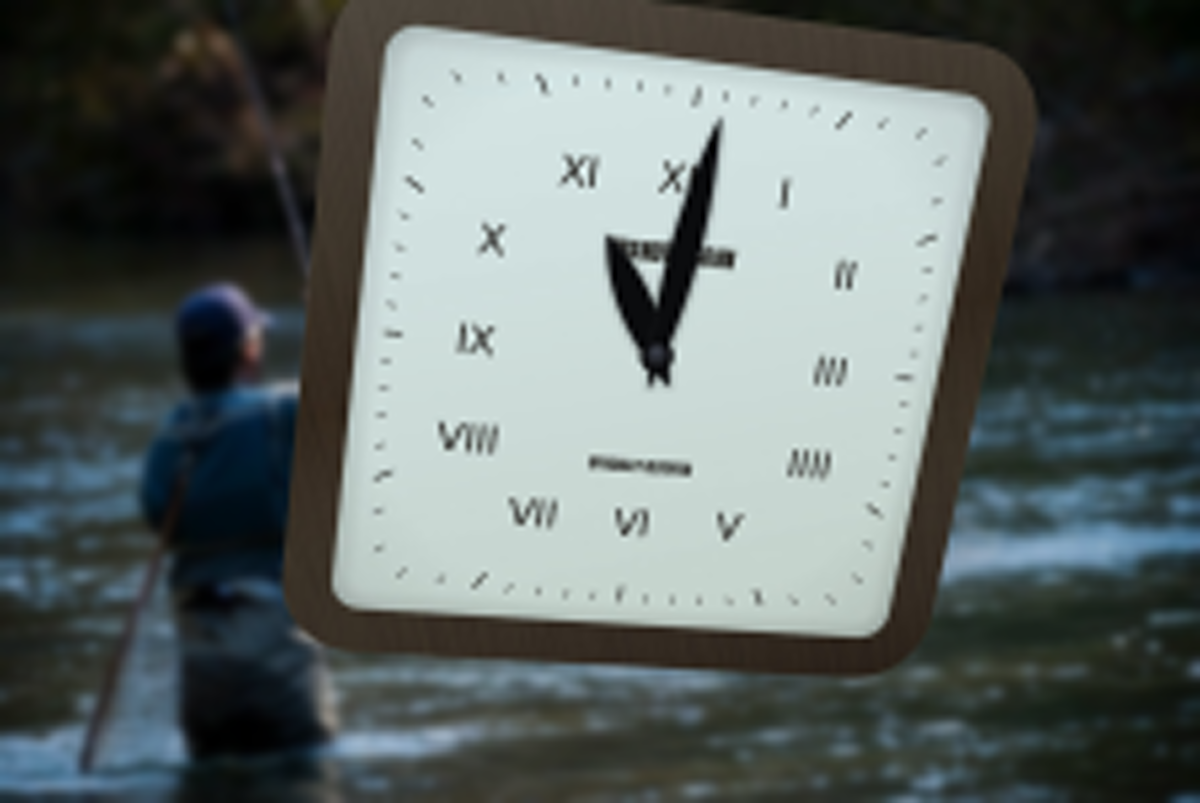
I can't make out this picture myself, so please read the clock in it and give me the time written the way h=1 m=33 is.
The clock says h=11 m=1
